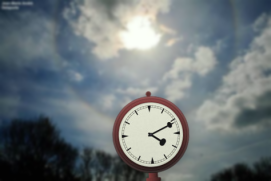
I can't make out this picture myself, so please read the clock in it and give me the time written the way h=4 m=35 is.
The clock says h=4 m=11
